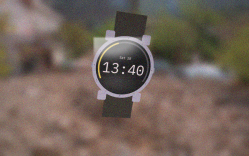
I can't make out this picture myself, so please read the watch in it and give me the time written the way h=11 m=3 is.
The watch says h=13 m=40
